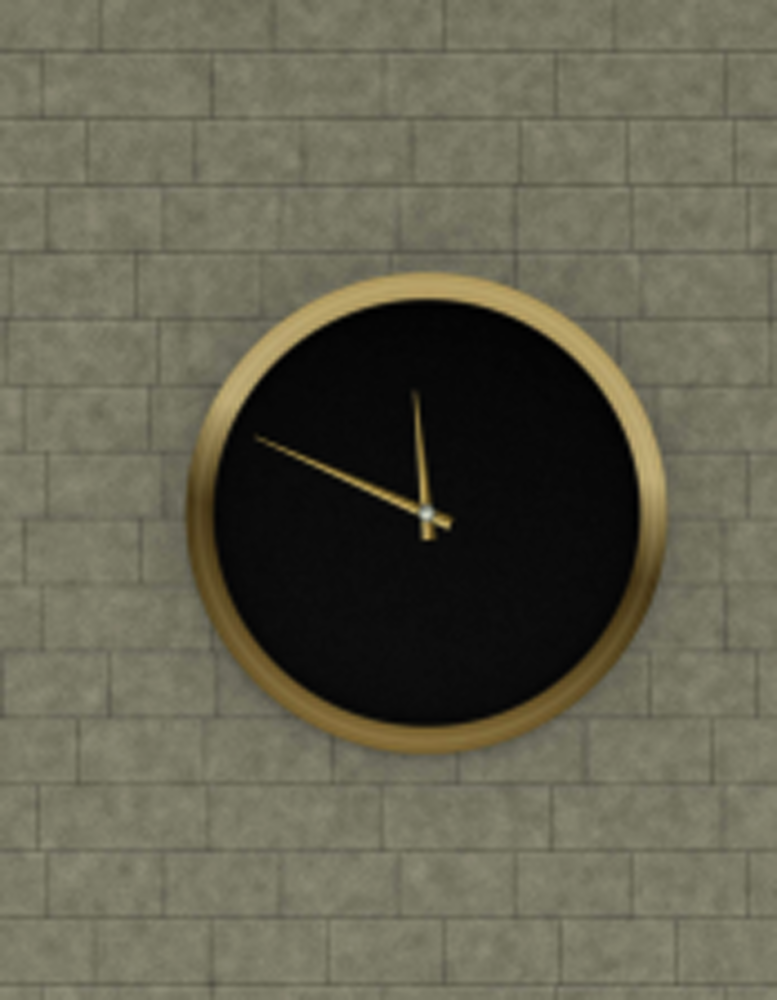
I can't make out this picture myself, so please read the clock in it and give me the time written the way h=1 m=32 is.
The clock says h=11 m=49
